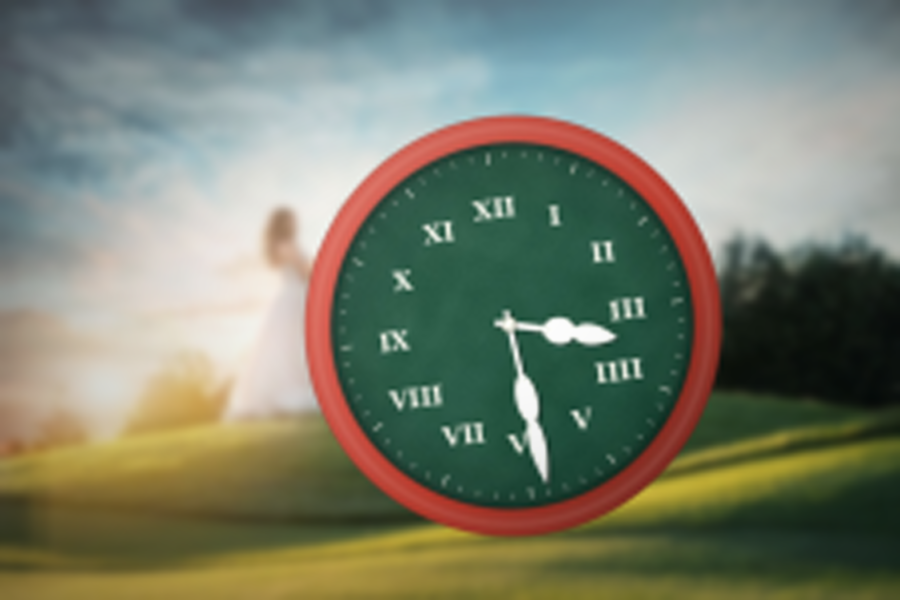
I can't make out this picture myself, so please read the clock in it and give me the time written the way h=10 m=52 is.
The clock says h=3 m=29
